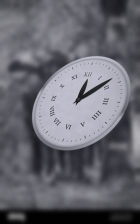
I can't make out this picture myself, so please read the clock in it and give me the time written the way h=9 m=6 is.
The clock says h=12 m=8
